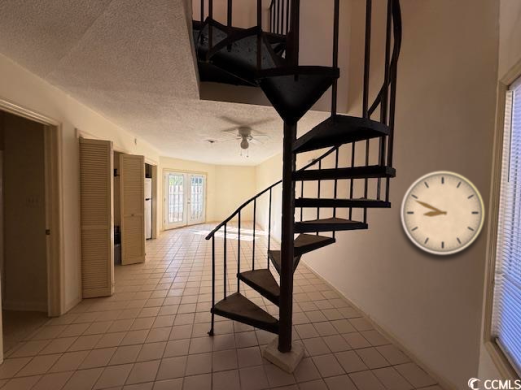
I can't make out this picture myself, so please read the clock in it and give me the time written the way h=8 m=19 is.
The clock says h=8 m=49
